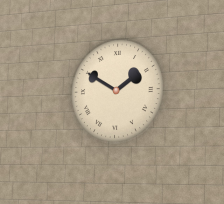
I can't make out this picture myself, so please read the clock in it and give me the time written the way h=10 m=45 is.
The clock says h=1 m=50
